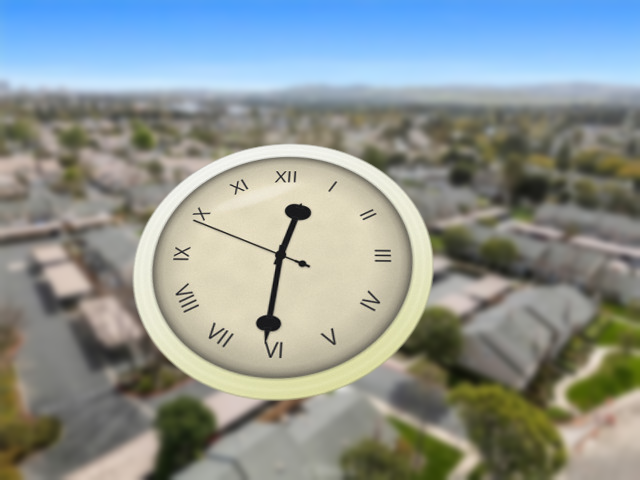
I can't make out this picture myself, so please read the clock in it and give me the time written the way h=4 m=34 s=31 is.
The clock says h=12 m=30 s=49
